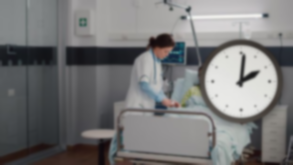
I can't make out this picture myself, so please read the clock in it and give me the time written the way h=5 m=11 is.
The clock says h=2 m=1
